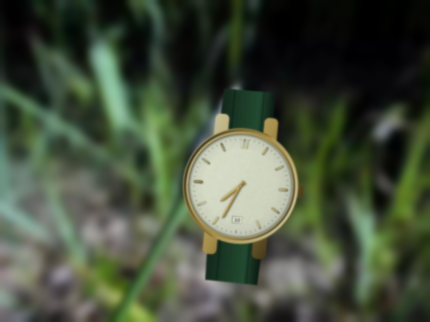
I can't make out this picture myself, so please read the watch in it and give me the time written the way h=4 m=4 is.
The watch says h=7 m=34
